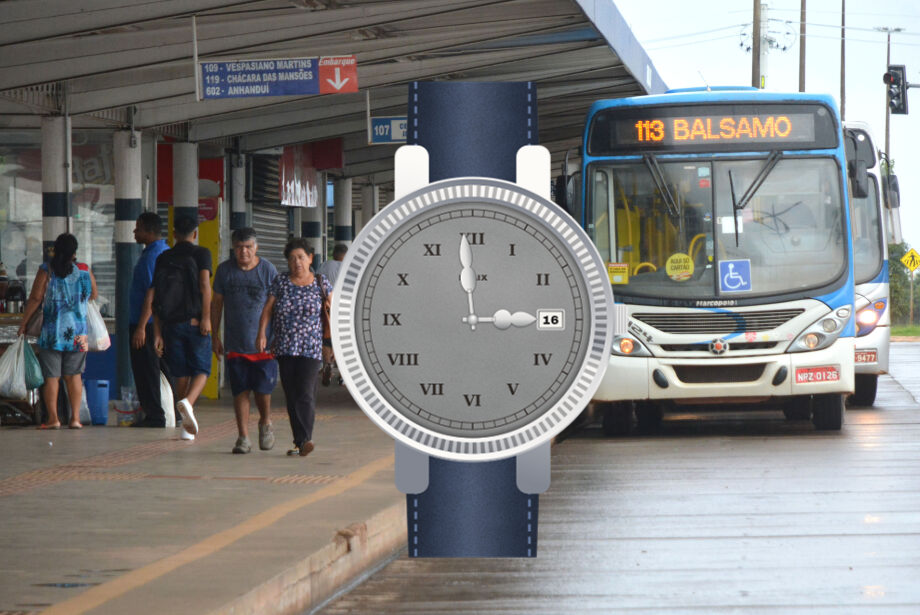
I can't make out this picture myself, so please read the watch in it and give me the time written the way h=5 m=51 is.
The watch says h=2 m=59
